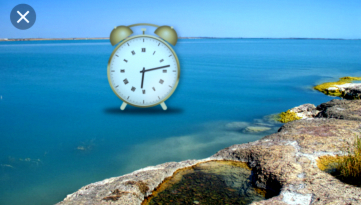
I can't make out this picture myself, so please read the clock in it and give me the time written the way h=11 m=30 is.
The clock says h=6 m=13
